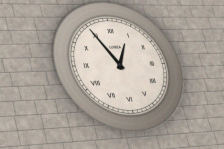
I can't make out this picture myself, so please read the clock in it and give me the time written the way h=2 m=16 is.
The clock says h=12 m=55
